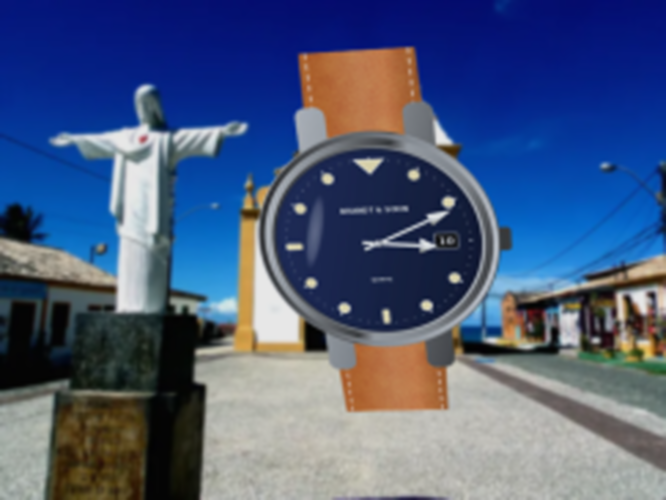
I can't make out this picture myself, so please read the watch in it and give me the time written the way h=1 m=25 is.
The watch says h=3 m=11
